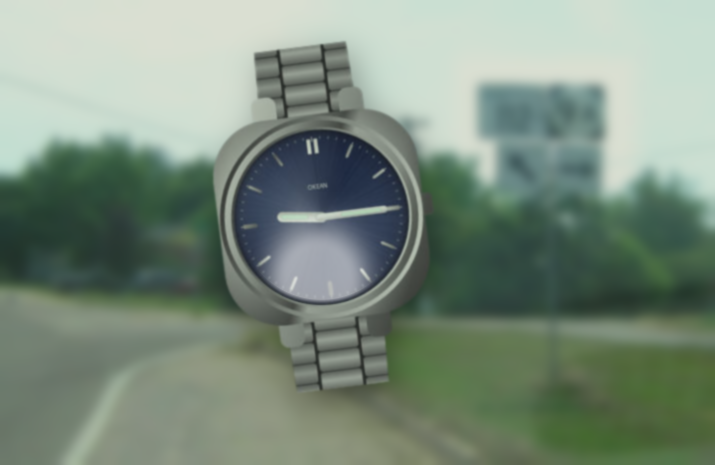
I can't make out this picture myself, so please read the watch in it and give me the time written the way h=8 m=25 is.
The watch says h=9 m=15
